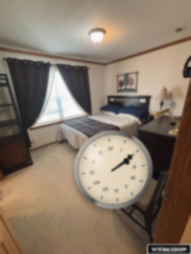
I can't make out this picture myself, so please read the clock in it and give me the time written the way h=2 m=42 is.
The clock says h=2 m=10
